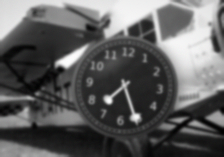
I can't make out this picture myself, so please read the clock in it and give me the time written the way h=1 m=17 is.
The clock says h=7 m=26
